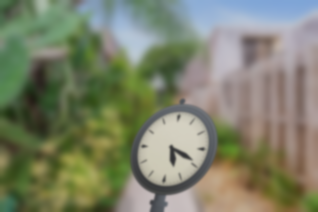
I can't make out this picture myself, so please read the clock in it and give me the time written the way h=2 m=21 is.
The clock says h=5 m=19
